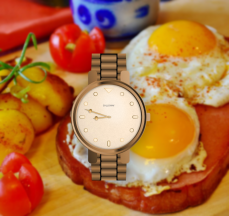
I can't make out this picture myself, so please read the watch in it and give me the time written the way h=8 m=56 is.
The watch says h=8 m=48
